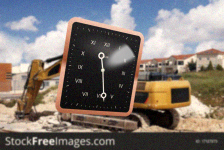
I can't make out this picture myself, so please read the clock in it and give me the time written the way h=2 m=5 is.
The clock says h=11 m=28
